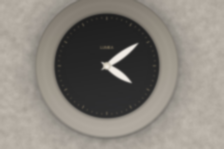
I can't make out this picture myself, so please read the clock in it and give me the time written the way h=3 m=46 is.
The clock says h=4 m=9
